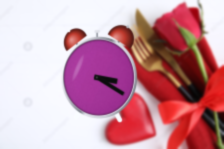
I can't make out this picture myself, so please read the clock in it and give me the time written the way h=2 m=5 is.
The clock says h=3 m=20
